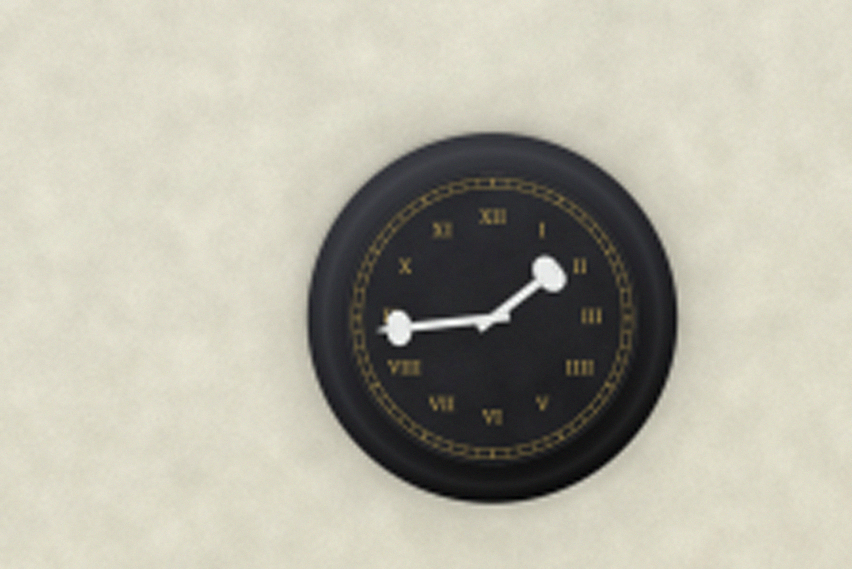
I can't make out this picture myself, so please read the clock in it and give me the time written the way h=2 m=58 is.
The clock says h=1 m=44
